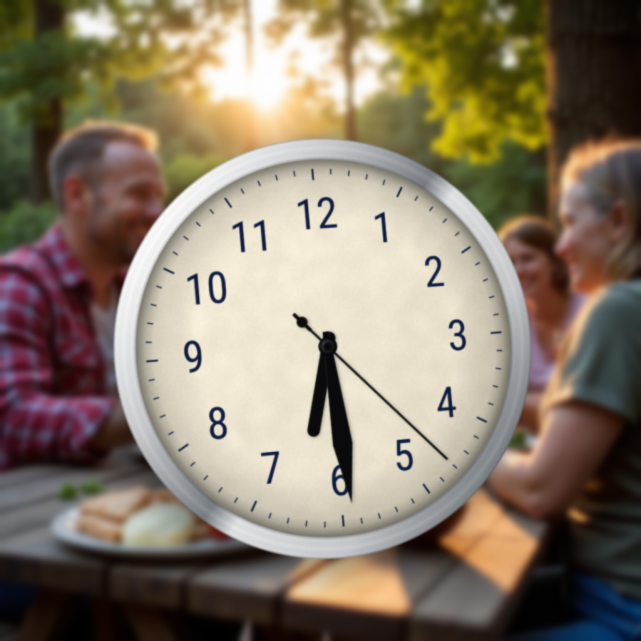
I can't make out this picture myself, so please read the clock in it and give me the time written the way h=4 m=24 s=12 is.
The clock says h=6 m=29 s=23
